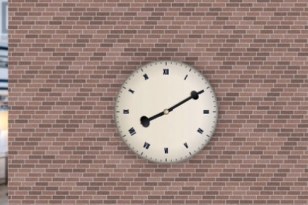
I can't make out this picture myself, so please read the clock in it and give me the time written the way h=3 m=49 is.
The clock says h=8 m=10
